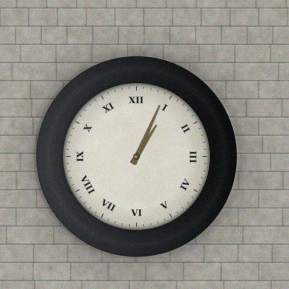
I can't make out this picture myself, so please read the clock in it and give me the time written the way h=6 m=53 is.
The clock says h=1 m=4
